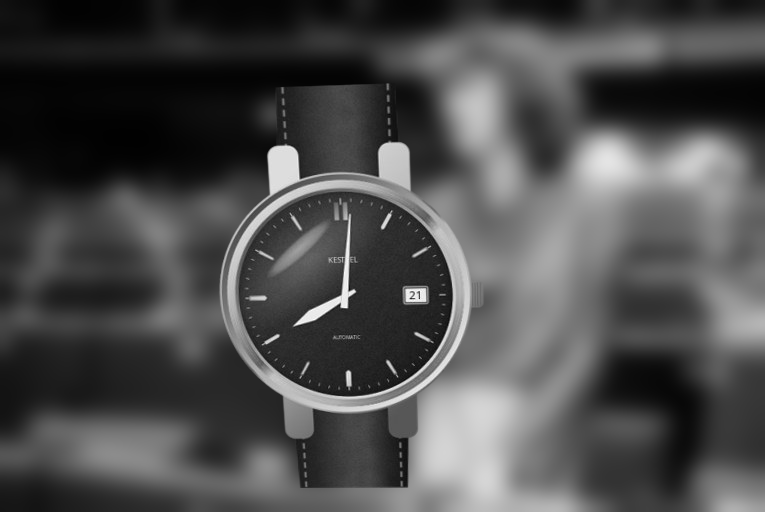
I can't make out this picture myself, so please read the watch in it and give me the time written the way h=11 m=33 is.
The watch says h=8 m=1
